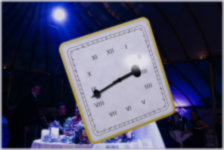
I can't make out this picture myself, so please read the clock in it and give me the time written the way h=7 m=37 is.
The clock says h=2 m=43
